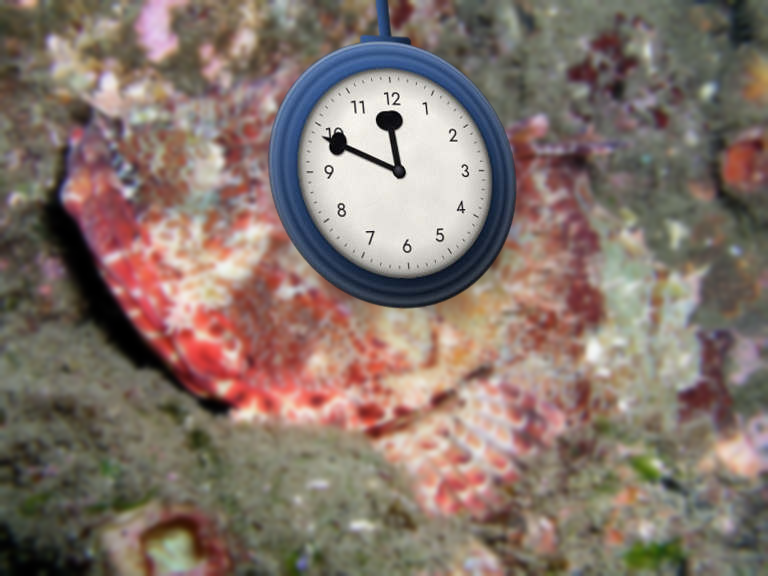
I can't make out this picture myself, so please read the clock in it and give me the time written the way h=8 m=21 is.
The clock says h=11 m=49
